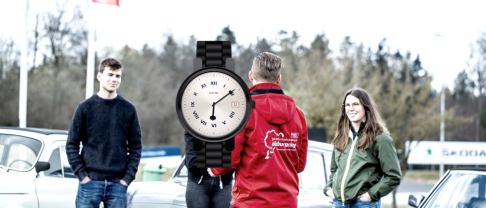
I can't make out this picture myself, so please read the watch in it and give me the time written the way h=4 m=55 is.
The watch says h=6 m=9
